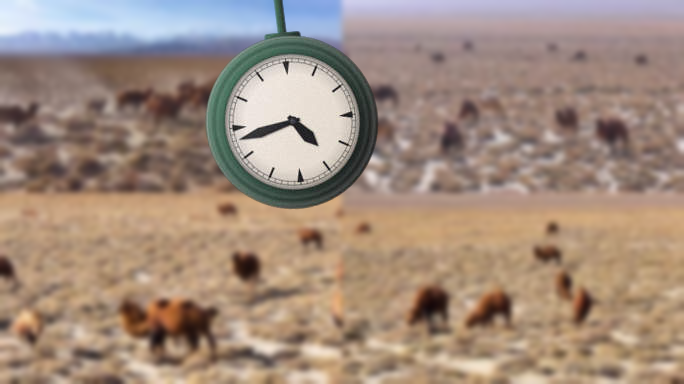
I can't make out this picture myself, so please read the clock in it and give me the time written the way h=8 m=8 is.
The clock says h=4 m=43
